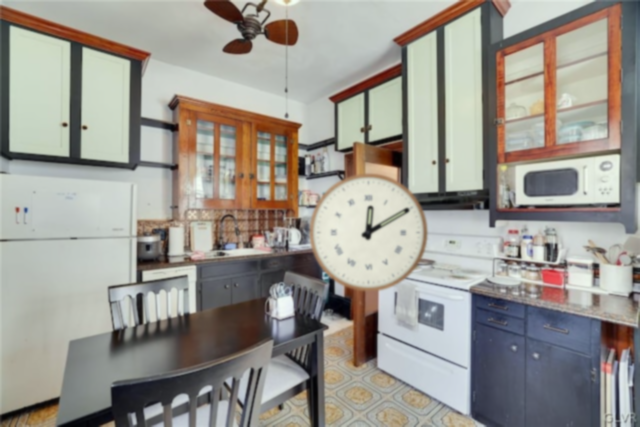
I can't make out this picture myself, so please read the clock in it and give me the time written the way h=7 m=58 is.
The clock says h=12 m=10
